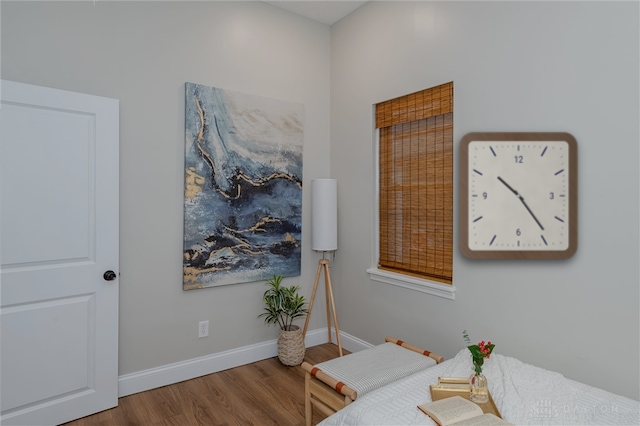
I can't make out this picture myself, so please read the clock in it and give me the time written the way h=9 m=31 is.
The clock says h=10 m=24
